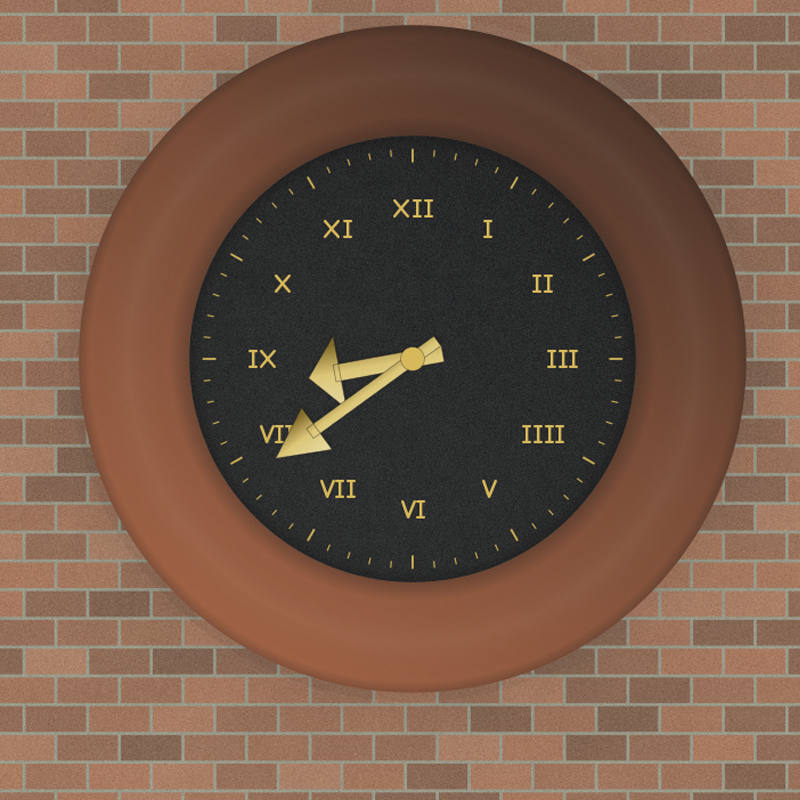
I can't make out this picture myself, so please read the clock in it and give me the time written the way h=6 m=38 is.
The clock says h=8 m=39
